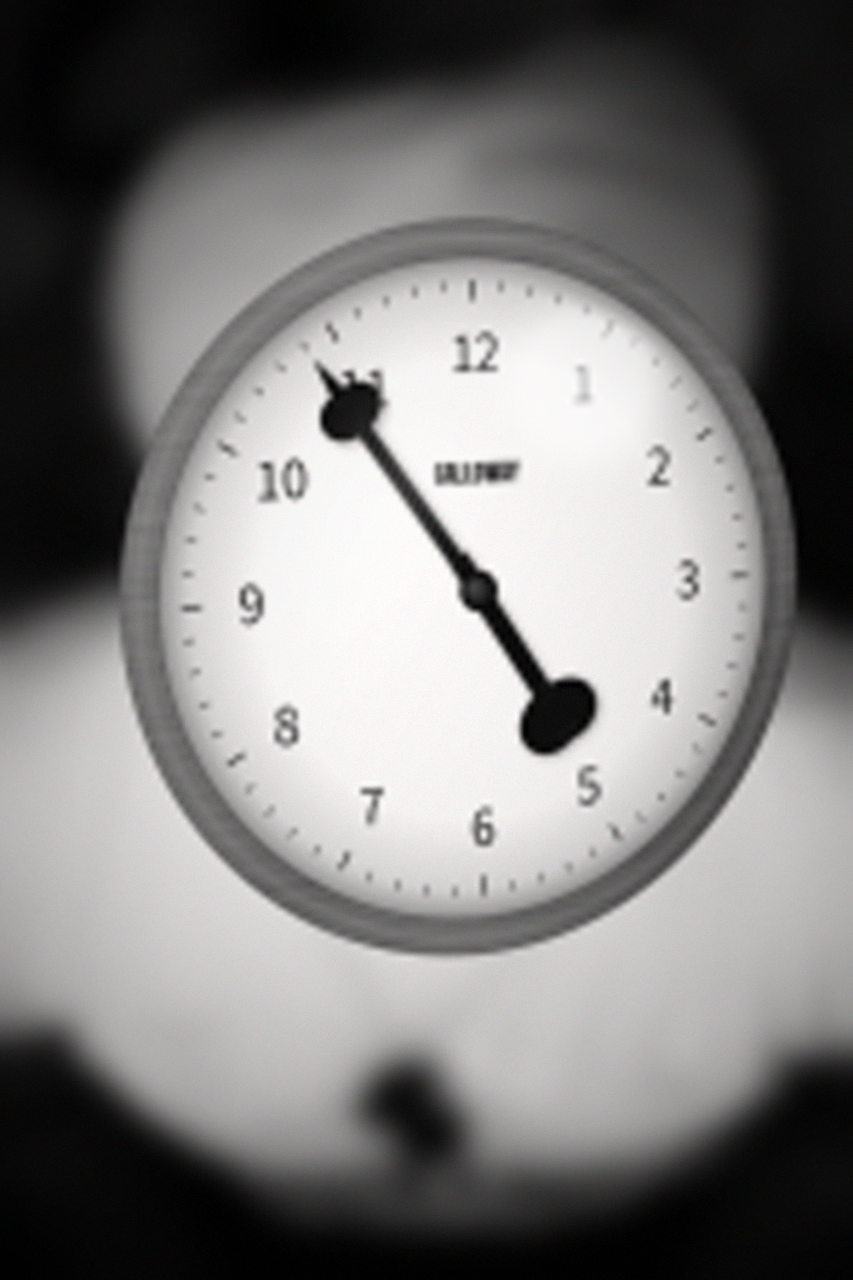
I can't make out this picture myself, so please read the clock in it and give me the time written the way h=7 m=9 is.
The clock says h=4 m=54
